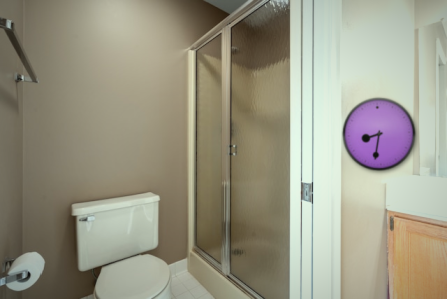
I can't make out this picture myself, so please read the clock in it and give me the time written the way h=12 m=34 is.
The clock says h=8 m=32
